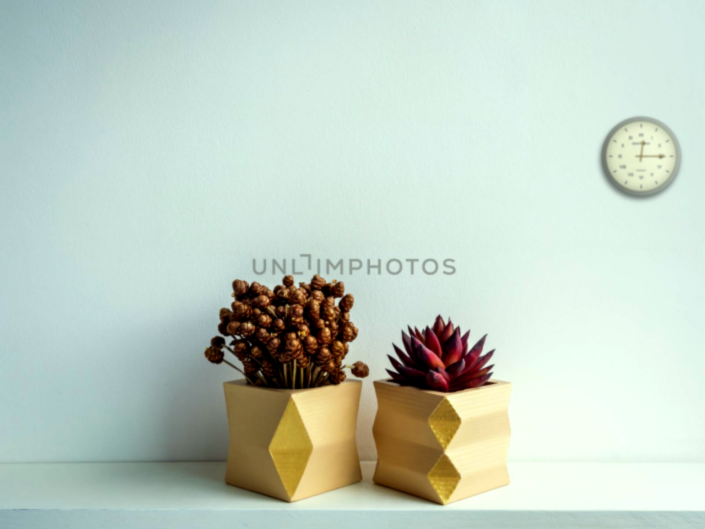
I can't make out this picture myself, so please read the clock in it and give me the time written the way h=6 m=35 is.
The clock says h=12 m=15
